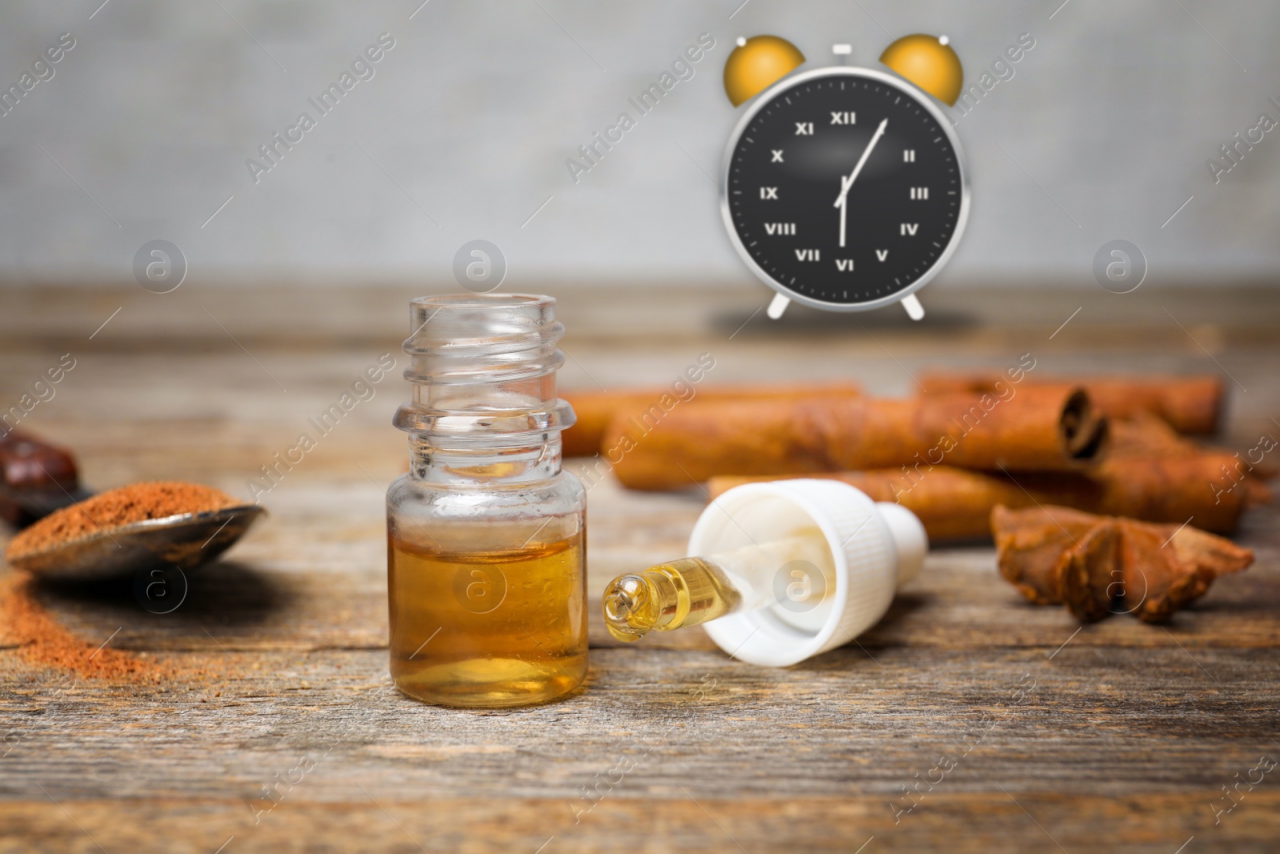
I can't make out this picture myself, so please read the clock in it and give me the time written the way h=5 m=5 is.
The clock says h=6 m=5
